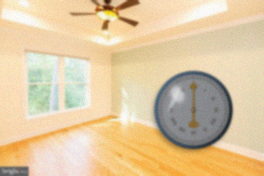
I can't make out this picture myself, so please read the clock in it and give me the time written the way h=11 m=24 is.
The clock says h=6 m=0
